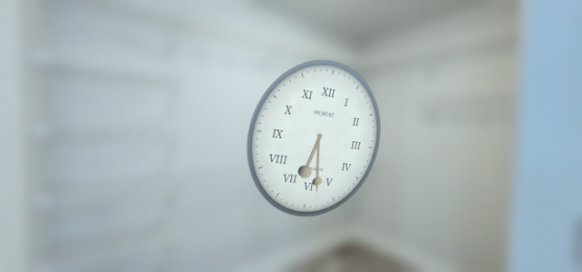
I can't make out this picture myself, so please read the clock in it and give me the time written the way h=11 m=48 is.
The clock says h=6 m=28
